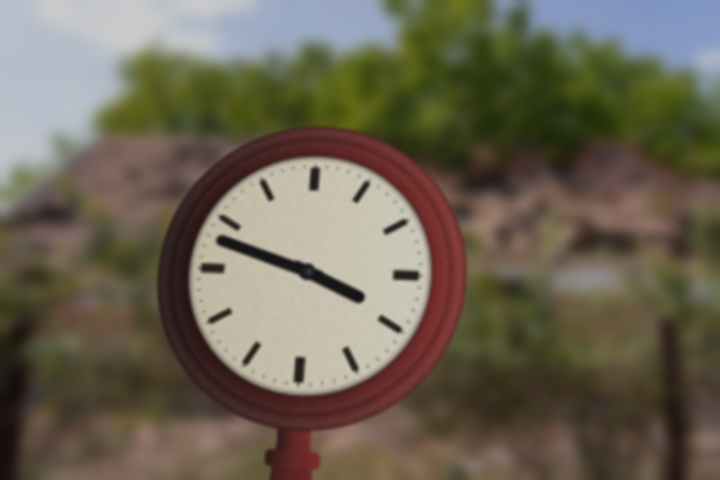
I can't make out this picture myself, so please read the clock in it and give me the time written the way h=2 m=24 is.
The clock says h=3 m=48
